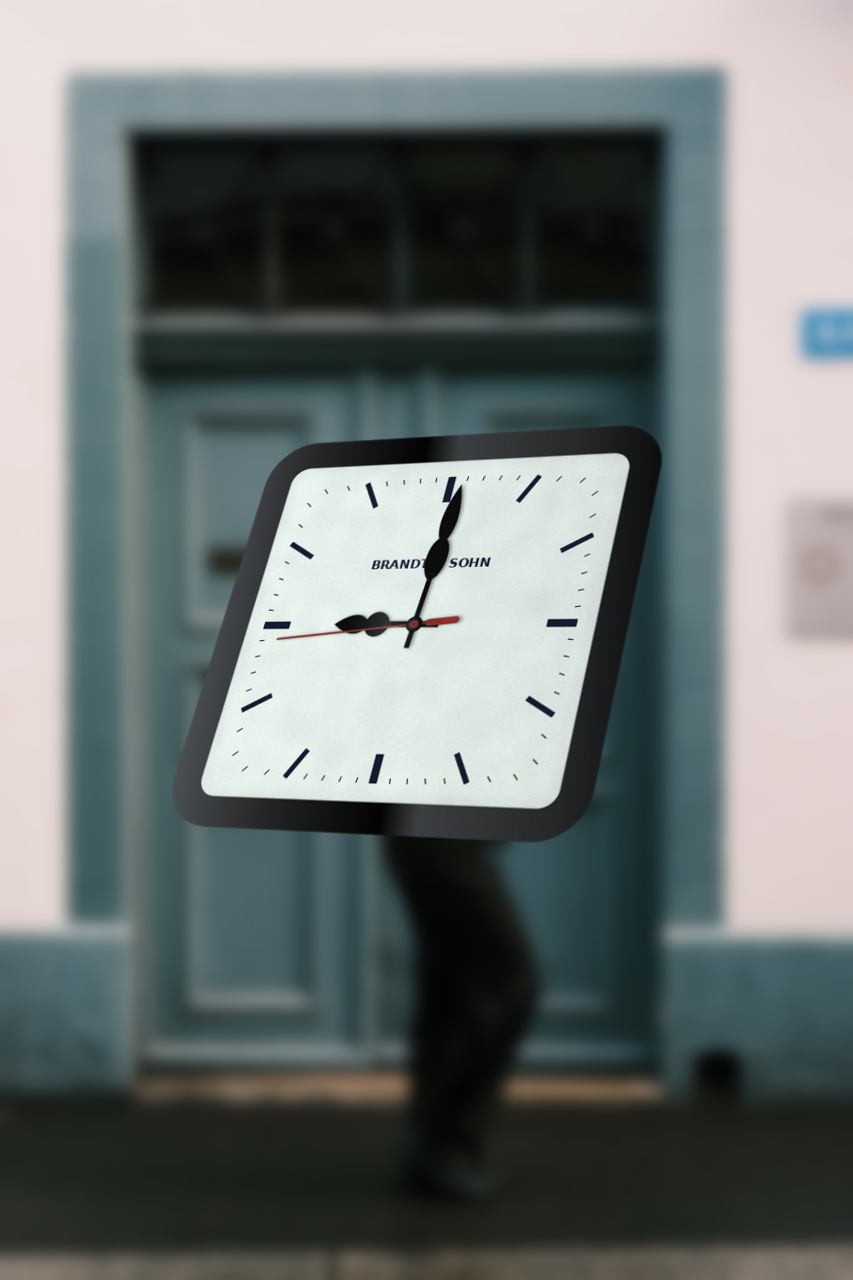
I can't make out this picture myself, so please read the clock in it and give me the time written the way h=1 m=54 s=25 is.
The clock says h=9 m=0 s=44
